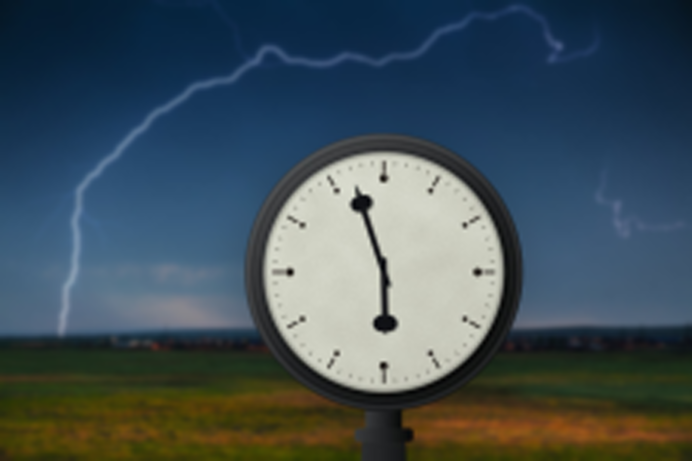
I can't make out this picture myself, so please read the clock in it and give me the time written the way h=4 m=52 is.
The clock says h=5 m=57
